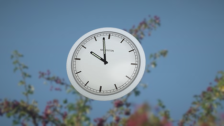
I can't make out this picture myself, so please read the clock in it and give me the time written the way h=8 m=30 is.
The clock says h=9 m=58
